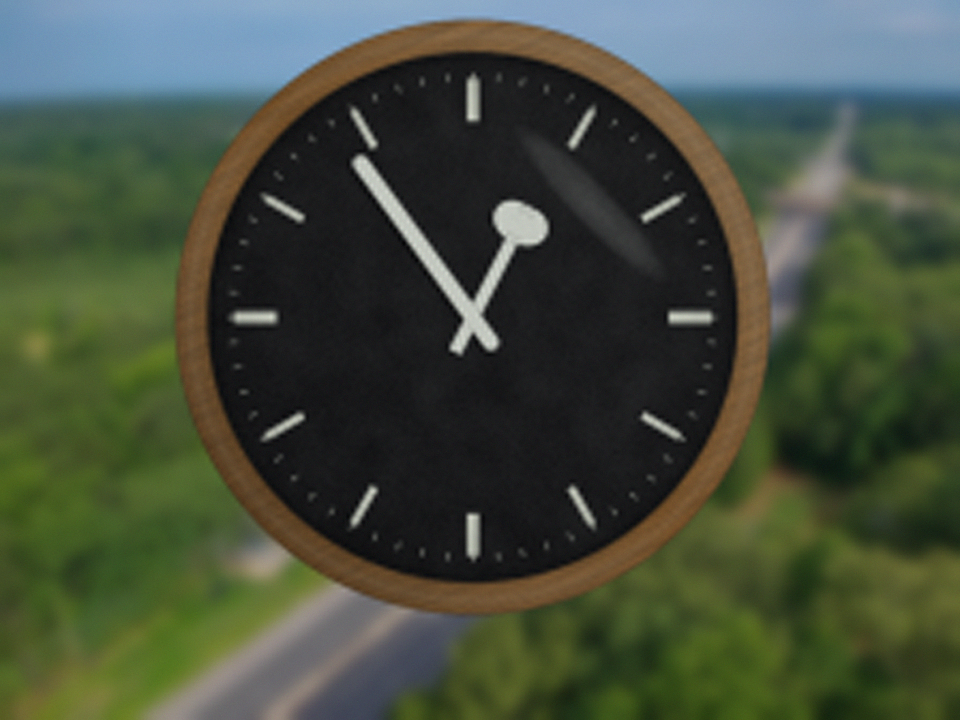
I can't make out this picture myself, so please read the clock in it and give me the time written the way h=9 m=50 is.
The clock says h=12 m=54
